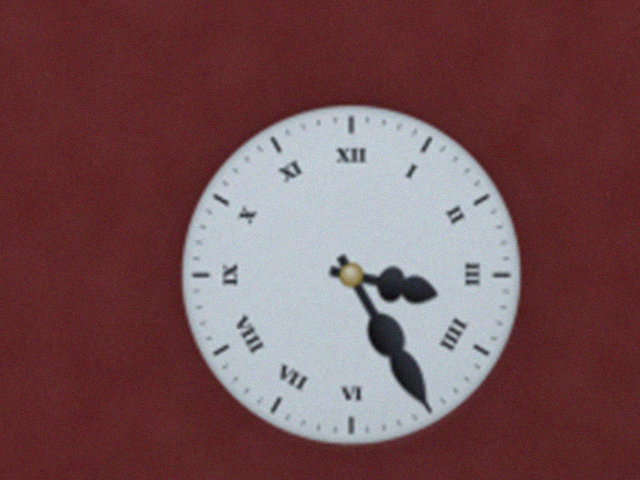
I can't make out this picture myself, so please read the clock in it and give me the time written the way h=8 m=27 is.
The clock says h=3 m=25
